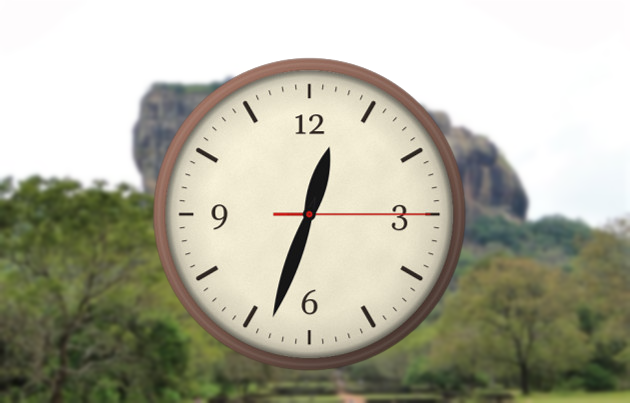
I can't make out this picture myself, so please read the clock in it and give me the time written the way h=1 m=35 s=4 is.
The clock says h=12 m=33 s=15
